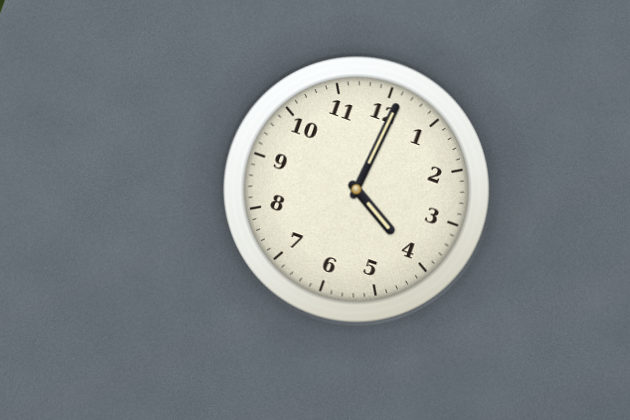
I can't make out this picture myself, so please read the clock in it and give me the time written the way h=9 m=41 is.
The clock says h=4 m=1
